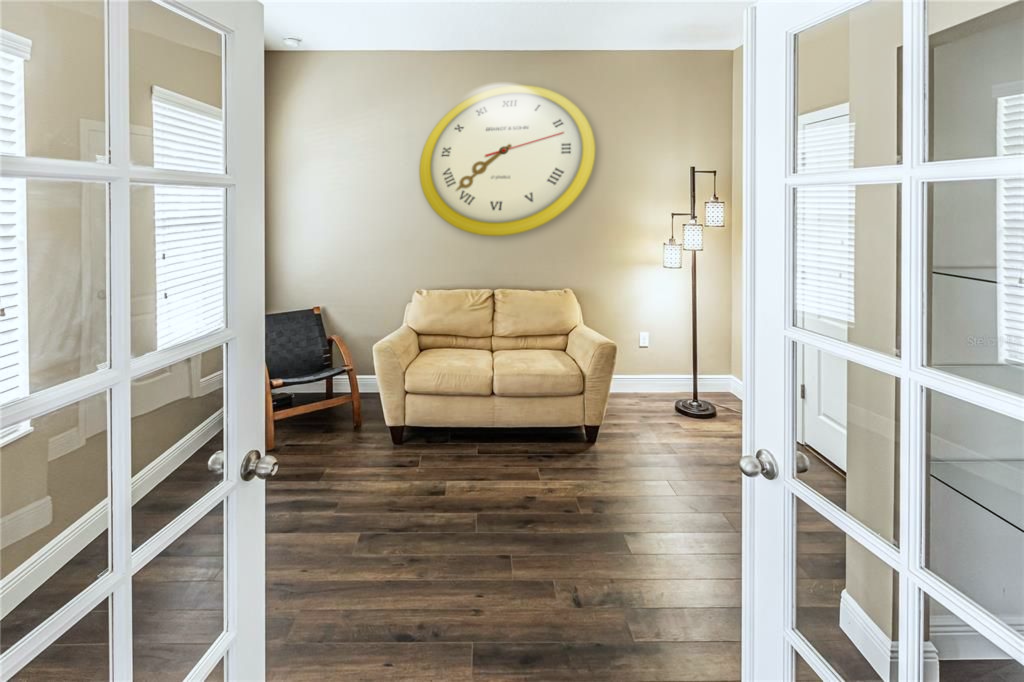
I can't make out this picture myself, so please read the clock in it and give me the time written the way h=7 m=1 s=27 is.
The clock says h=7 m=37 s=12
